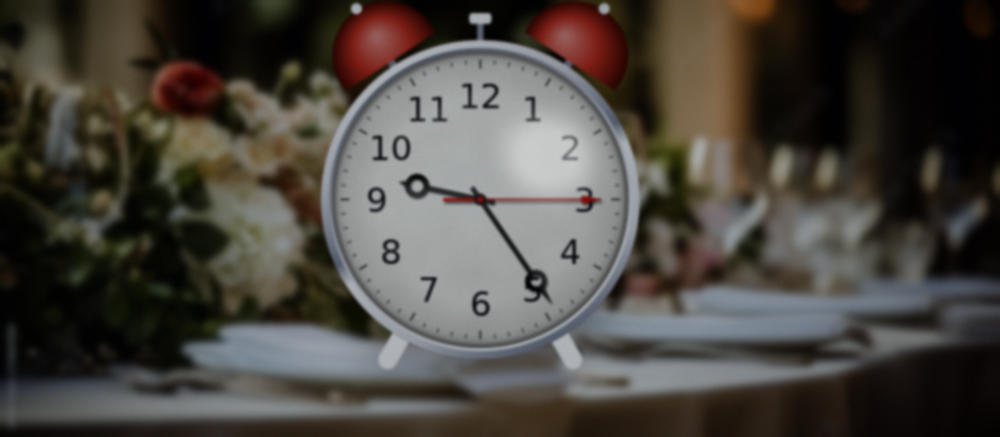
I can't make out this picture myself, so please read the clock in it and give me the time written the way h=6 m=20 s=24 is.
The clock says h=9 m=24 s=15
